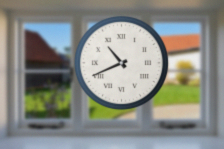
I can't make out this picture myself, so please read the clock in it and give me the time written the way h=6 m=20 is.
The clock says h=10 m=41
